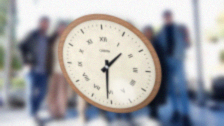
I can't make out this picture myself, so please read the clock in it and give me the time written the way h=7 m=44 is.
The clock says h=1 m=31
